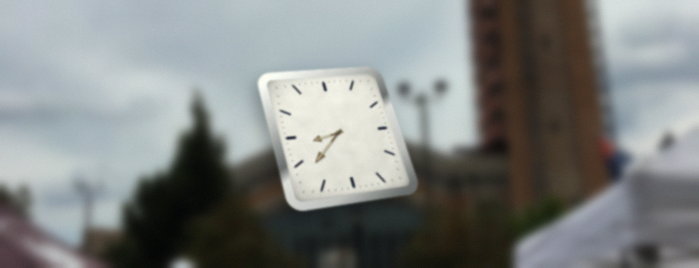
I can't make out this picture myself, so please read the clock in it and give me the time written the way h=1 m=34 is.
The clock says h=8 m=38
